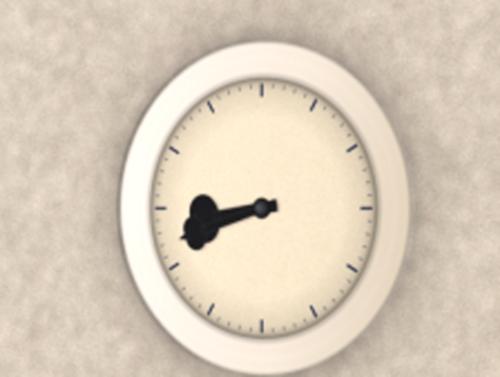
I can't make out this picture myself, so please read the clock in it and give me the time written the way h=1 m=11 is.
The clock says h=8 m=42
